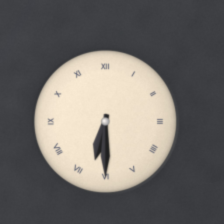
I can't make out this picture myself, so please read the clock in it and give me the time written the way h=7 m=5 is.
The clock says h=6 m=30
